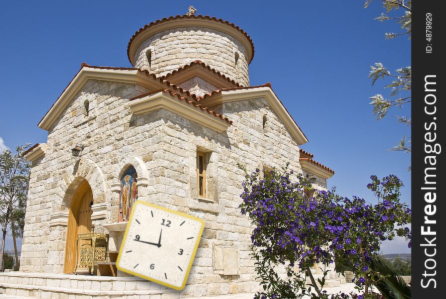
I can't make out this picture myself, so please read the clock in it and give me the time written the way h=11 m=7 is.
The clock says h=11 m=44
